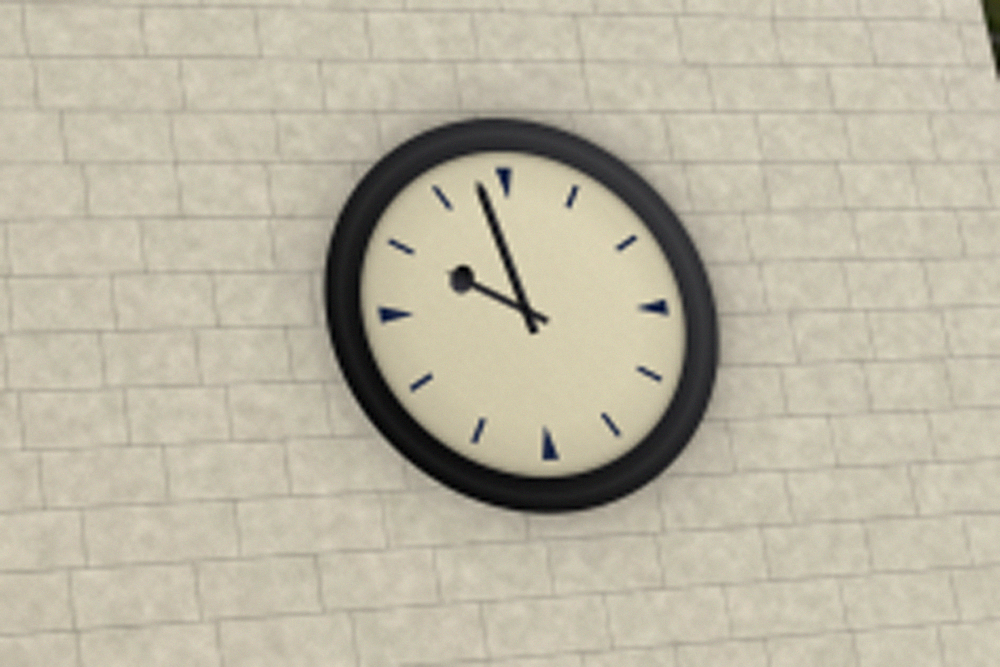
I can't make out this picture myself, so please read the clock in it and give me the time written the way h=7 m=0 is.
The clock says h=9 m=58
